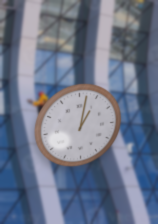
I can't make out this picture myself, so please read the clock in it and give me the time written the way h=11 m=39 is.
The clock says h=1 m=2
